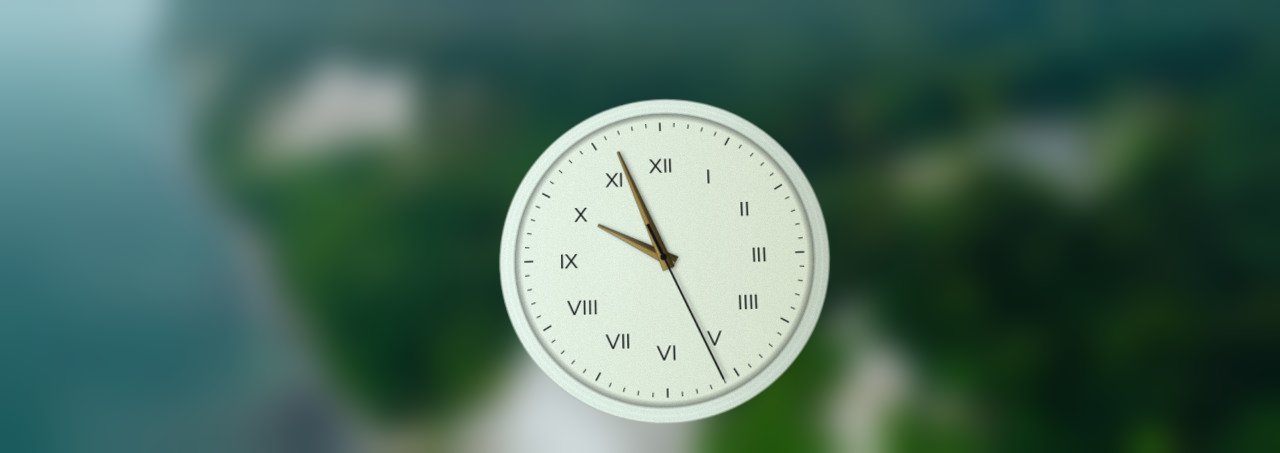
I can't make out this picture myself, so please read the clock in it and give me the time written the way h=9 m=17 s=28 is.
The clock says h=9 m=56 s=26
